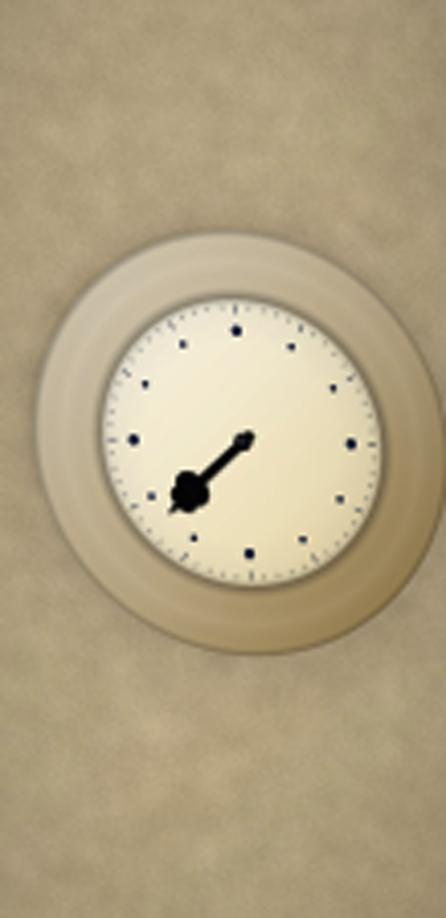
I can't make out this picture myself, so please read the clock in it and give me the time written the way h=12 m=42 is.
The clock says h=7 m=38
